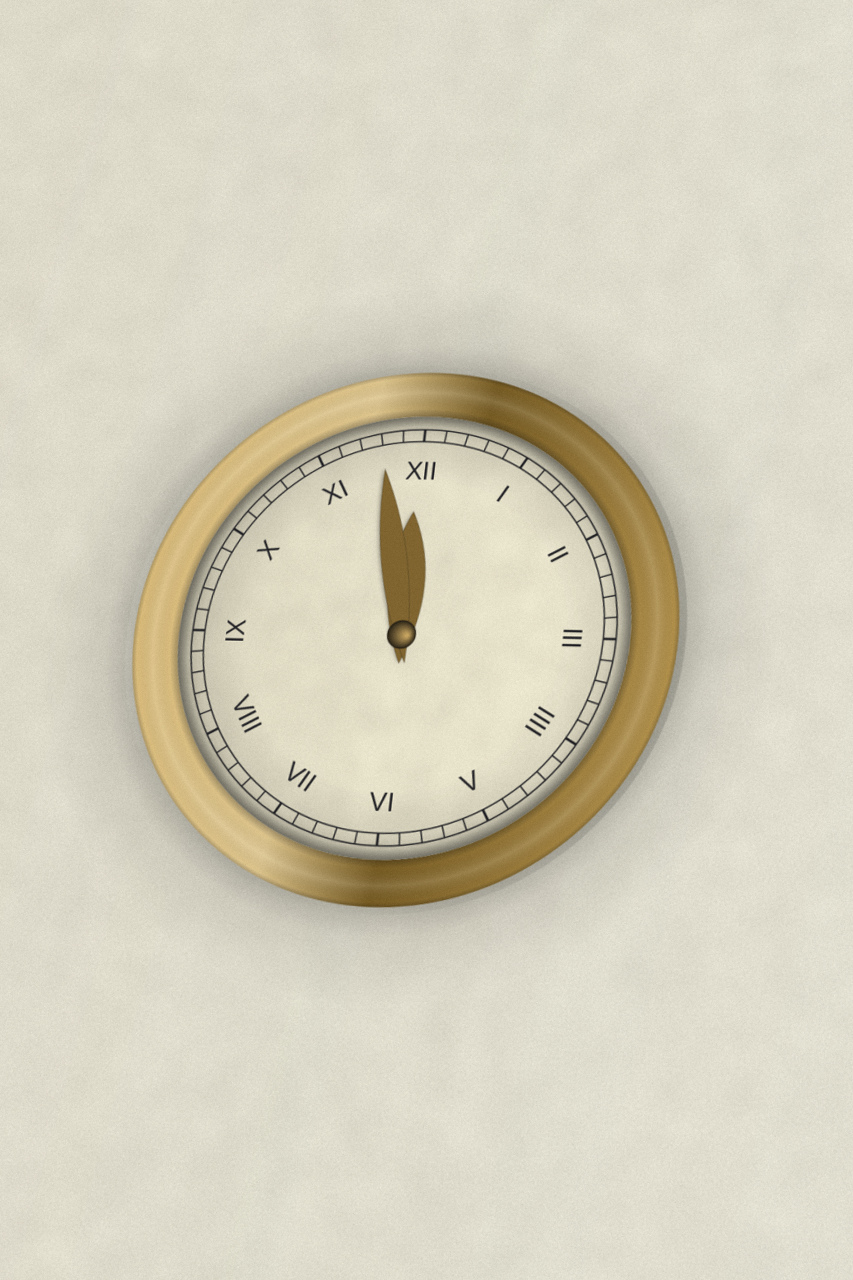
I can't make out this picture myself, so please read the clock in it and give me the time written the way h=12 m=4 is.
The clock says h=11 m=58
